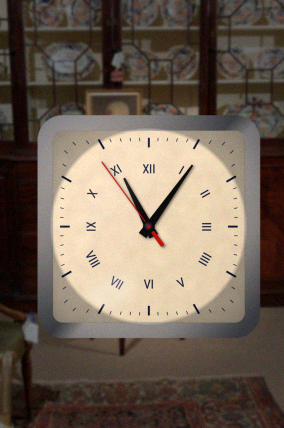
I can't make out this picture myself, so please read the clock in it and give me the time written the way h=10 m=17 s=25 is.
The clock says h=11 m=5 s=54
